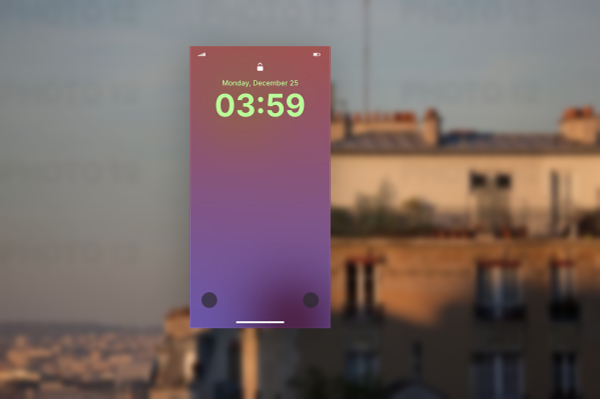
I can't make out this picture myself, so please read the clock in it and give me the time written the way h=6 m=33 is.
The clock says h=3 m=59
